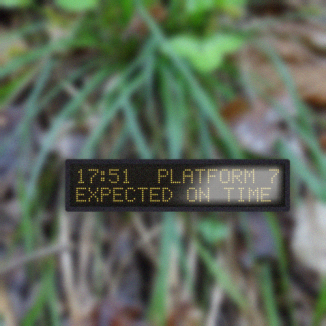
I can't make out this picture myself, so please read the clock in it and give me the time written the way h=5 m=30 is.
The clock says h=17 m=51
